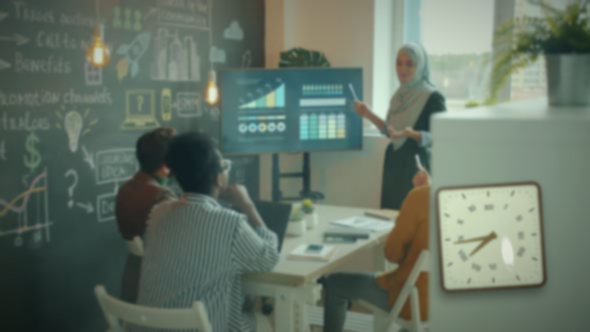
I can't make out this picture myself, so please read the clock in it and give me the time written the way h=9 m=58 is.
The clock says h=7 m=44
